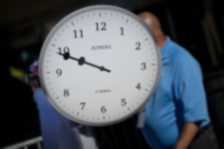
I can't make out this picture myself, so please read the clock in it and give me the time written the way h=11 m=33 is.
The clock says h=9 m=49
